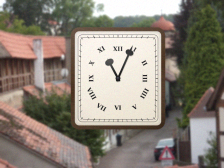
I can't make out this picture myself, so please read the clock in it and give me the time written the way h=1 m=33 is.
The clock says h=11 m=4
